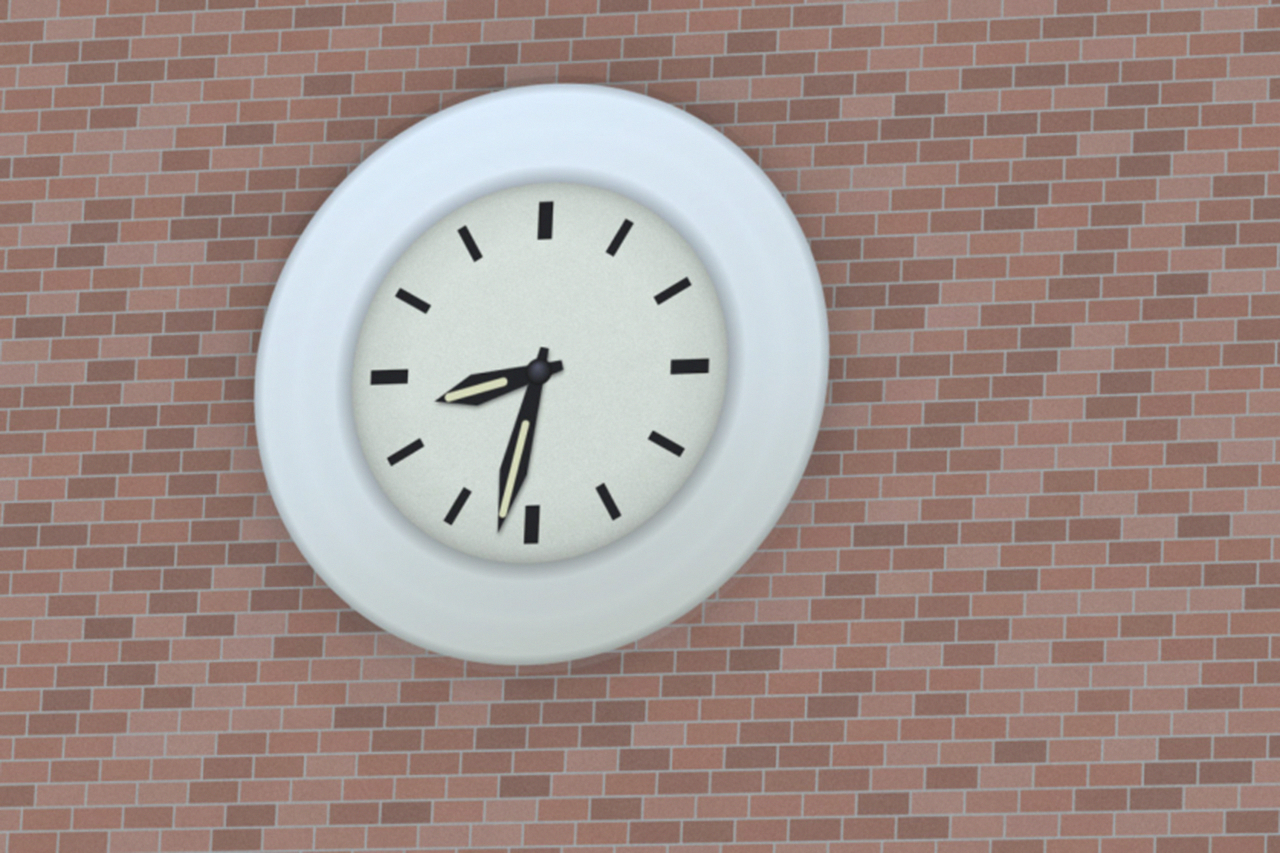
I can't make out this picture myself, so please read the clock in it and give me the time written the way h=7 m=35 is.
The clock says h=8 m=32
